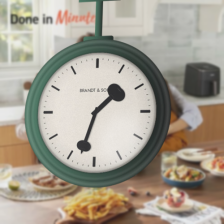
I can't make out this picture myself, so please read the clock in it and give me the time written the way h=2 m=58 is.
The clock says h=1 m=33
